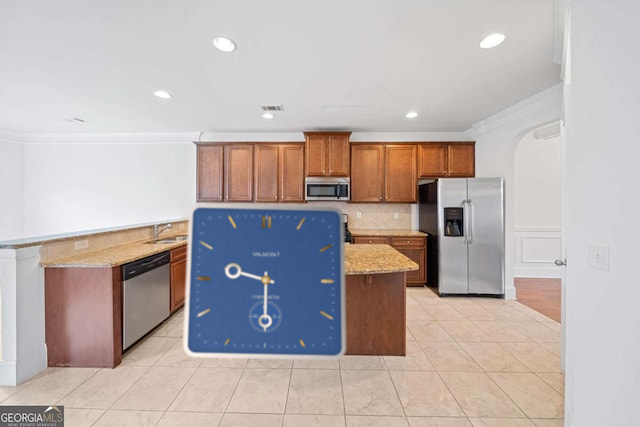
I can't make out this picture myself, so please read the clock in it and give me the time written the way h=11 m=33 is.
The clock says h=9 m=30
